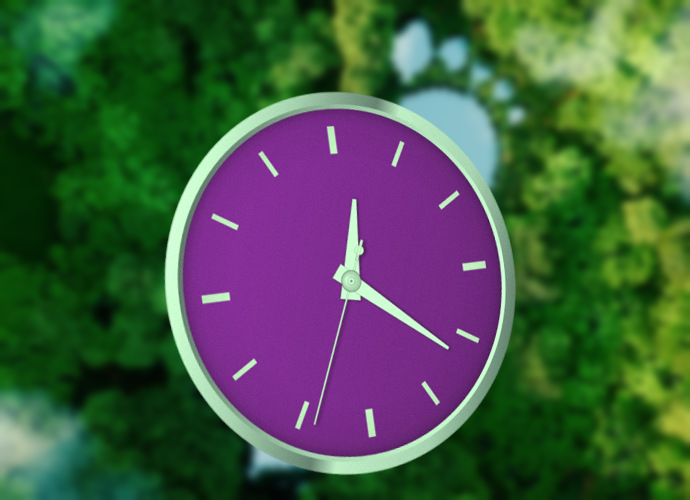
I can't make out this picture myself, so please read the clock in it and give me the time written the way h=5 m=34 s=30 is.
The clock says h=12 m=21 s=34
